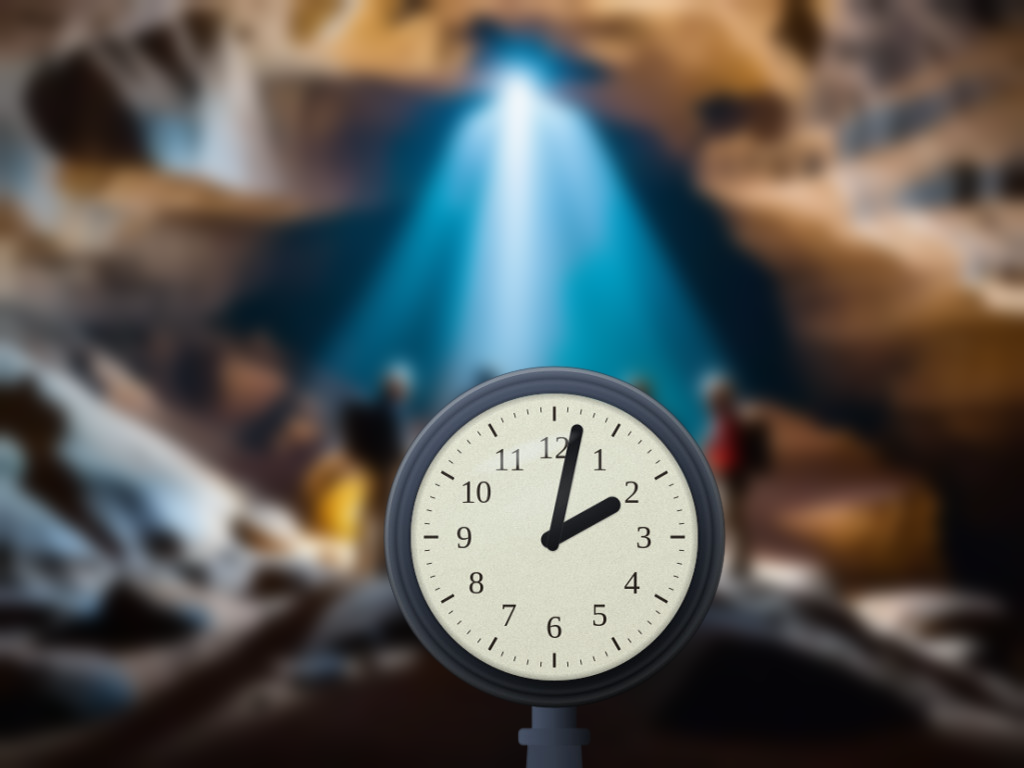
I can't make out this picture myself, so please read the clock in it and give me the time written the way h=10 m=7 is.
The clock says h=2 m=2
